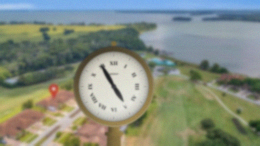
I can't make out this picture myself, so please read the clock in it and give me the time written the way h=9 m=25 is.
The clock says h=4 m=55
